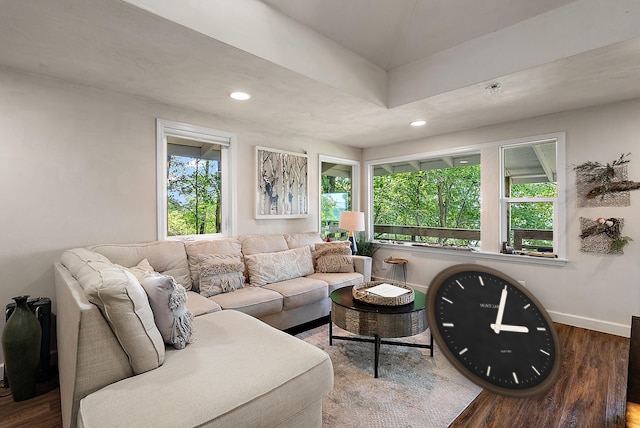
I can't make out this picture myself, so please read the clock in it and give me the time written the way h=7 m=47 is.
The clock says h=3 m=5
